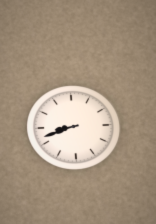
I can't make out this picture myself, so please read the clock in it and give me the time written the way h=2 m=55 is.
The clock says h=8 m=42
